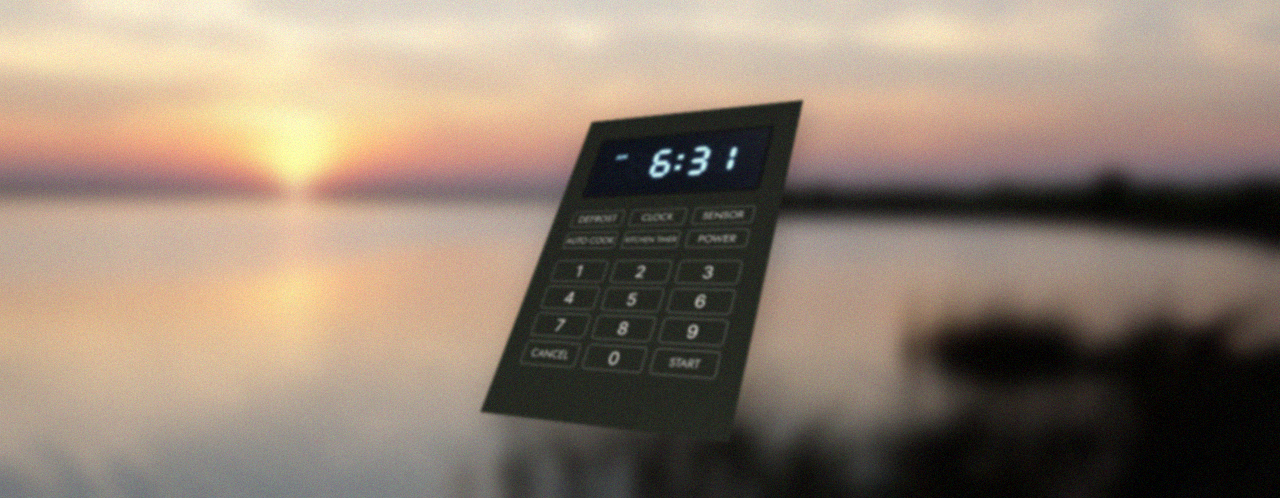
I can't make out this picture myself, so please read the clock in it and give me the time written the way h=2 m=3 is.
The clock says h=6 m=31
